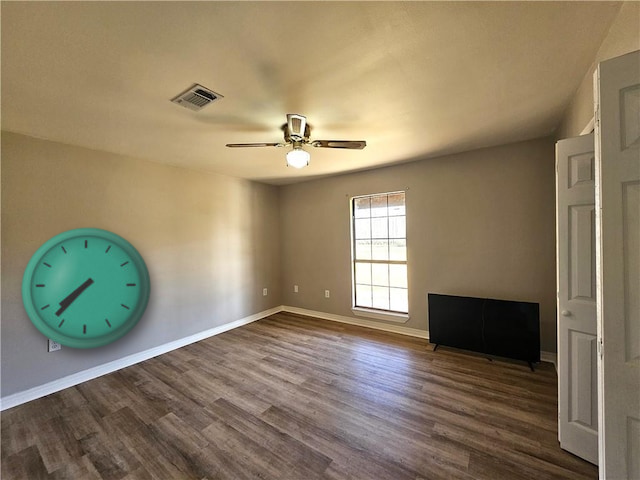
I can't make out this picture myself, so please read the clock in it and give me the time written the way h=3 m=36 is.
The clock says h=7 m=37
